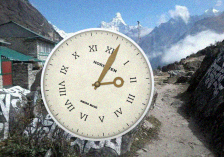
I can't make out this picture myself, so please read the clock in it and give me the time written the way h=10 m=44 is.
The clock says h=2 m=1
